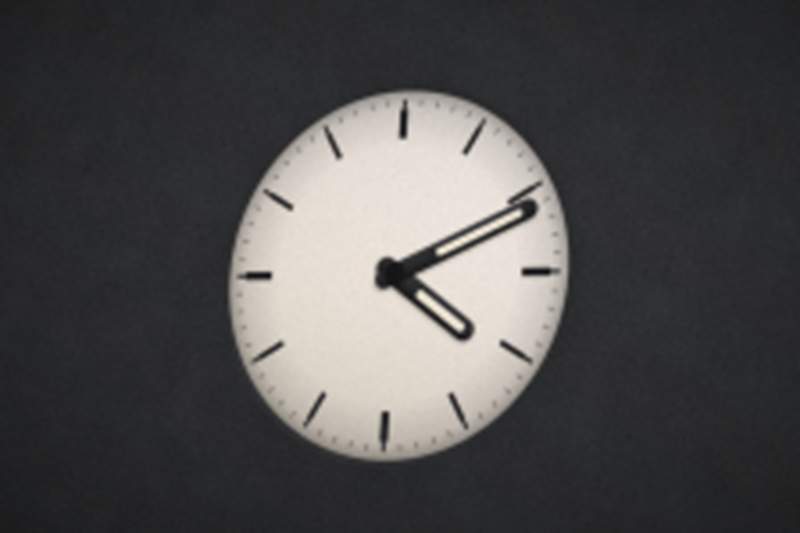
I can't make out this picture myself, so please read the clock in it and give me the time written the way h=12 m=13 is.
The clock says h=4 m=11
